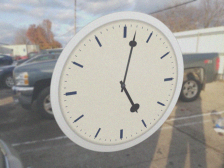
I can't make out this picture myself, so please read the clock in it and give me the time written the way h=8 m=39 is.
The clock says h=5 m=2
